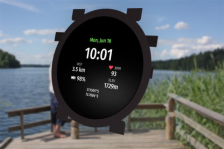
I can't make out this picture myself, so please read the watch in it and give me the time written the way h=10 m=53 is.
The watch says h=10 m=1
